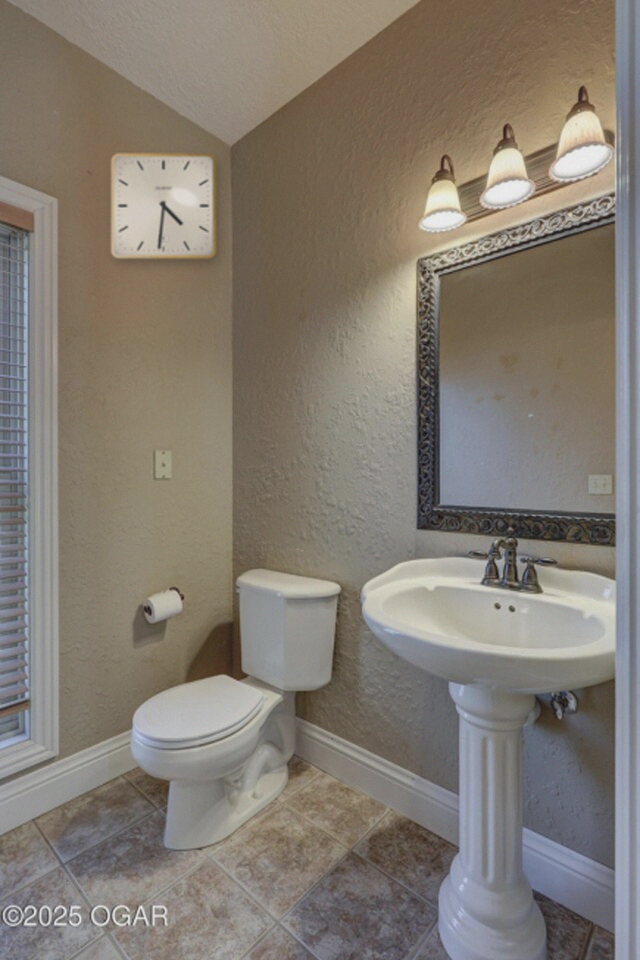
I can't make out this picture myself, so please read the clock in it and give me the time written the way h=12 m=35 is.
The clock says h=4 m=31
